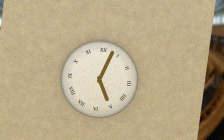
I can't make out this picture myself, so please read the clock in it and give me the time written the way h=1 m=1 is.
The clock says h=5 m=3
